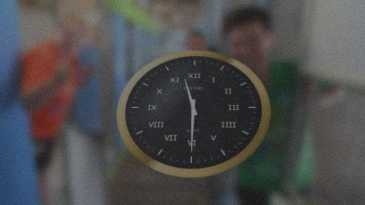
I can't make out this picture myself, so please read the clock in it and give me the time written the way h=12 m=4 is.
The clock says h=11 m=30
